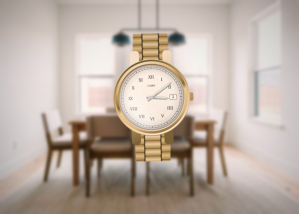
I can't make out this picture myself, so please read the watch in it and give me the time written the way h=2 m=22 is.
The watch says h=3 m=9
